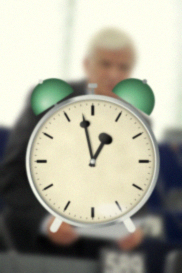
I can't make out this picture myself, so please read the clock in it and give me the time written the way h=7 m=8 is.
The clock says h=12 m=58
